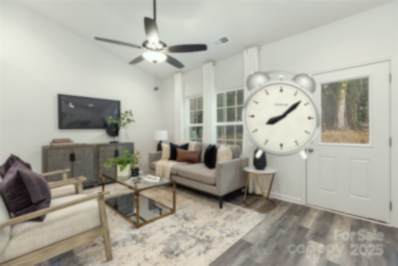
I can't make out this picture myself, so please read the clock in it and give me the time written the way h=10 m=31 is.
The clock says h=8 m=8
